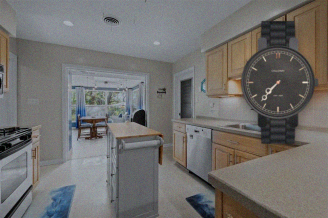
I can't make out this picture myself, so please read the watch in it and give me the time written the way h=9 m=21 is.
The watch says h=7 m=37
